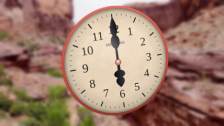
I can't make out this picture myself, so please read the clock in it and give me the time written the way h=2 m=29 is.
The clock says h=6 m=0
